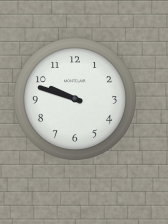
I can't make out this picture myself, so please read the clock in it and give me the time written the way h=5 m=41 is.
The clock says h=9 m=48
